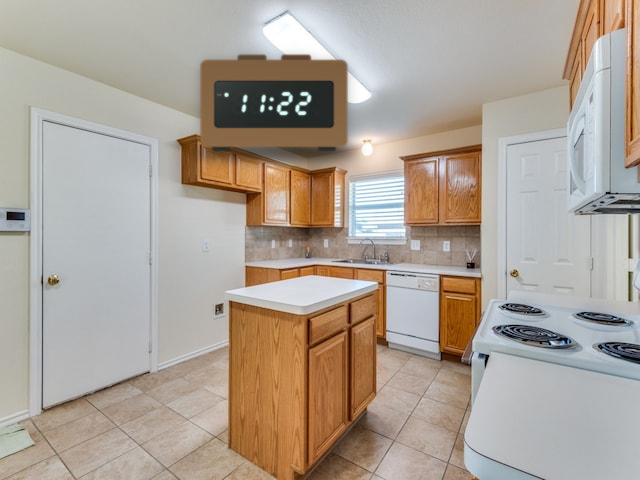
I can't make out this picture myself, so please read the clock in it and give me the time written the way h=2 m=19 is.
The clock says h=11 m=22
